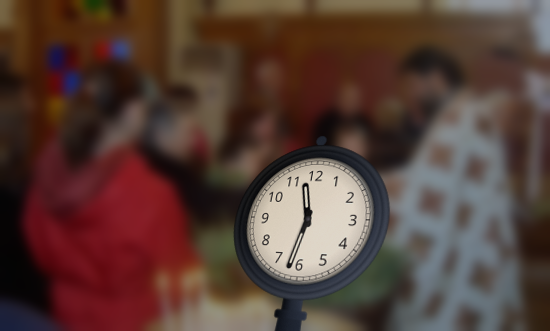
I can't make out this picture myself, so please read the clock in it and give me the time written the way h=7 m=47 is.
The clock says h=11 m=32
